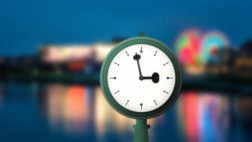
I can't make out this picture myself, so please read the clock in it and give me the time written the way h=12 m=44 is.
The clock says h=2 m=58
